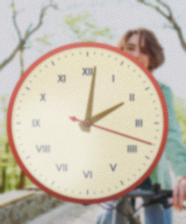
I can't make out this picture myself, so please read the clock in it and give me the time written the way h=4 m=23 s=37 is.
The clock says h=2 m=1 s=18
